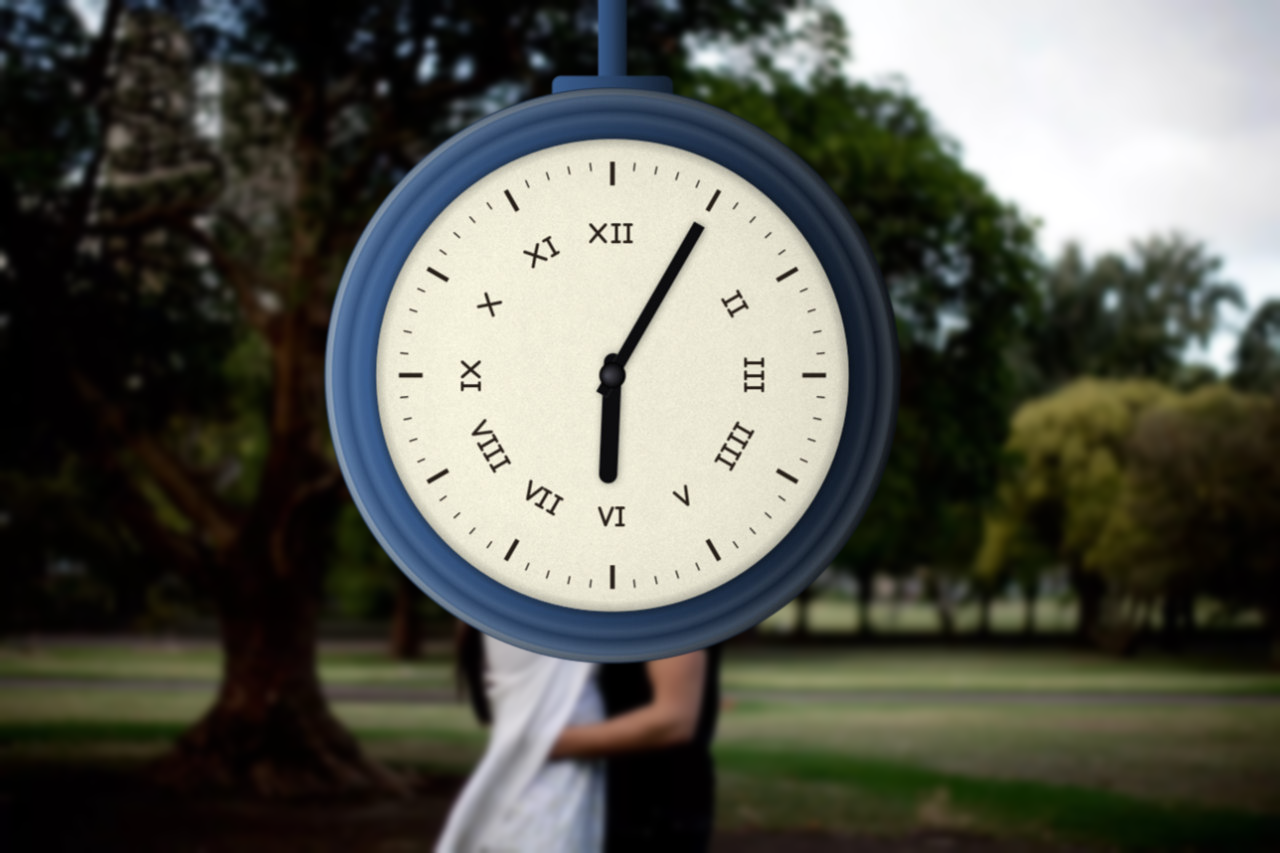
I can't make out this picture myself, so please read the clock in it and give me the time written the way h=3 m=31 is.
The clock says h=6 m=5
